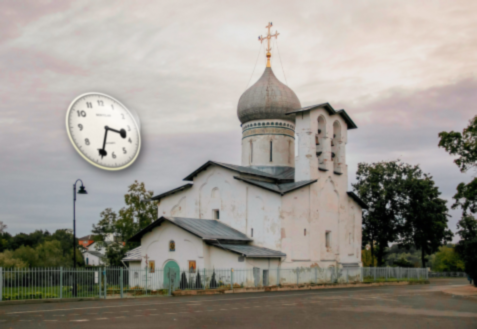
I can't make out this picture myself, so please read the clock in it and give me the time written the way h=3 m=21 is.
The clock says h=3 m=34
